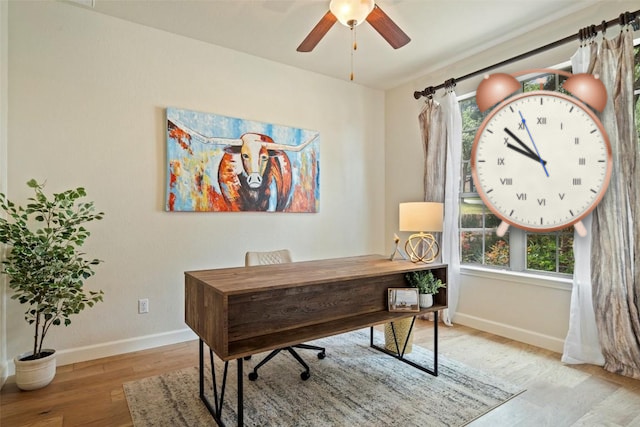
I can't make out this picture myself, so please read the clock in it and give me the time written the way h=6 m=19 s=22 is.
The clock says h=9 m=51 s=56
